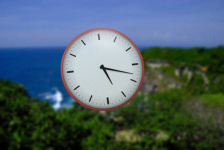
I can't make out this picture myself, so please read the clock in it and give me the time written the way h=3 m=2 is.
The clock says h=5 m=18
